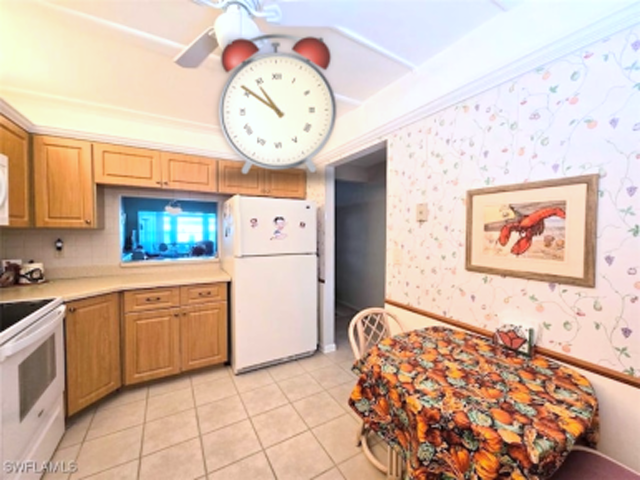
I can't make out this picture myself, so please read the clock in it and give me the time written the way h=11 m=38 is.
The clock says h=10 m=51
